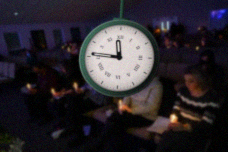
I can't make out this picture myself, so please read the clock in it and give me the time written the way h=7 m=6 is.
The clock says h=11 m=46
